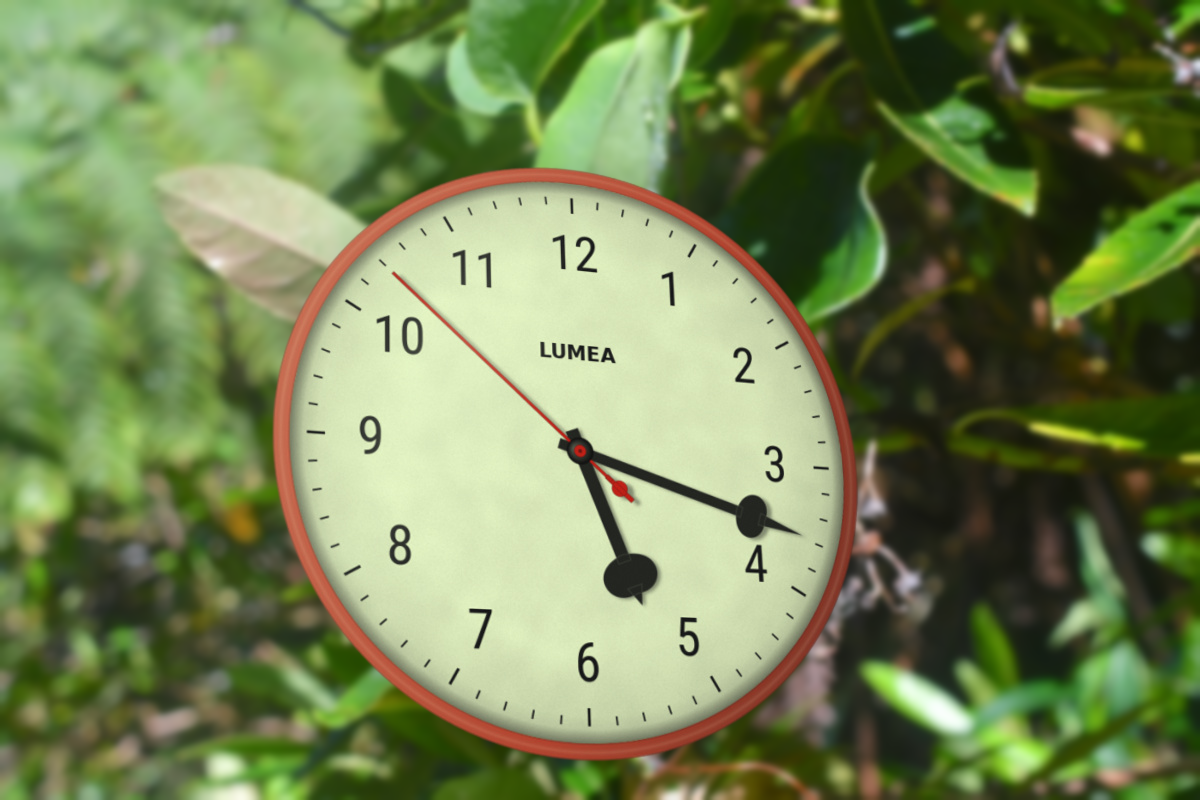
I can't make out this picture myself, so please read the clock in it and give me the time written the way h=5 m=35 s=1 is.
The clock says h=5 m=17 s=52
